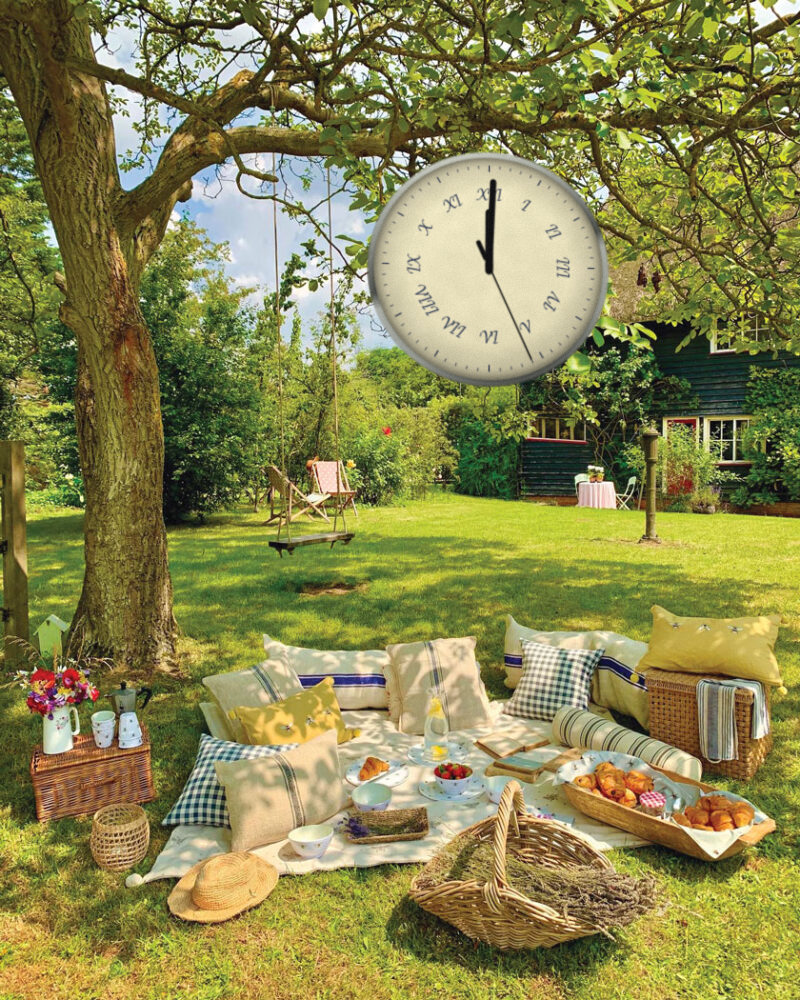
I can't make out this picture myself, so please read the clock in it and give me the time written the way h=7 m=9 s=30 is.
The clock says h=12 m=0 s=26
